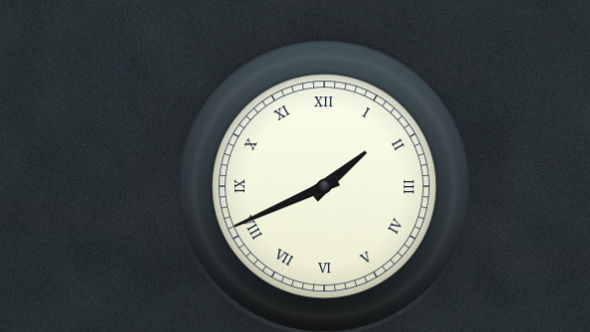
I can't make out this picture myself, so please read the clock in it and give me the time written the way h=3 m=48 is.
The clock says h=1 m=41
